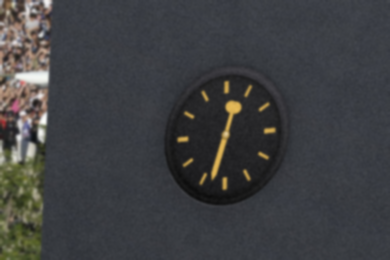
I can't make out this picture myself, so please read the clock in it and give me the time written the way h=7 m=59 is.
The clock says h=12 m=33
